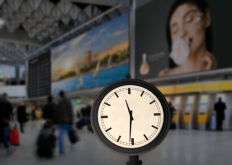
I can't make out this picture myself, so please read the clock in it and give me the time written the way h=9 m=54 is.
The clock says h=11 m=31
